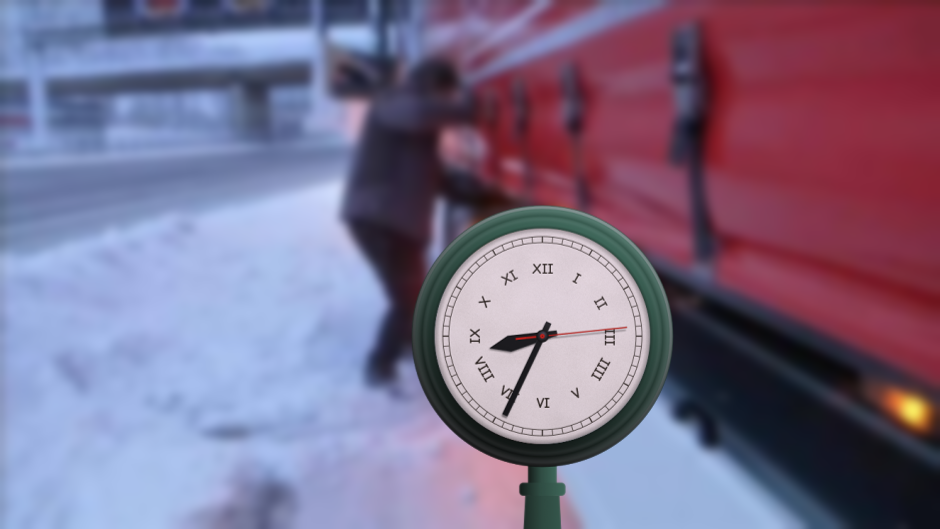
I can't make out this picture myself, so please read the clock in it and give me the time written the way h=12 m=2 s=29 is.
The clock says h=8 m=34 s=14
